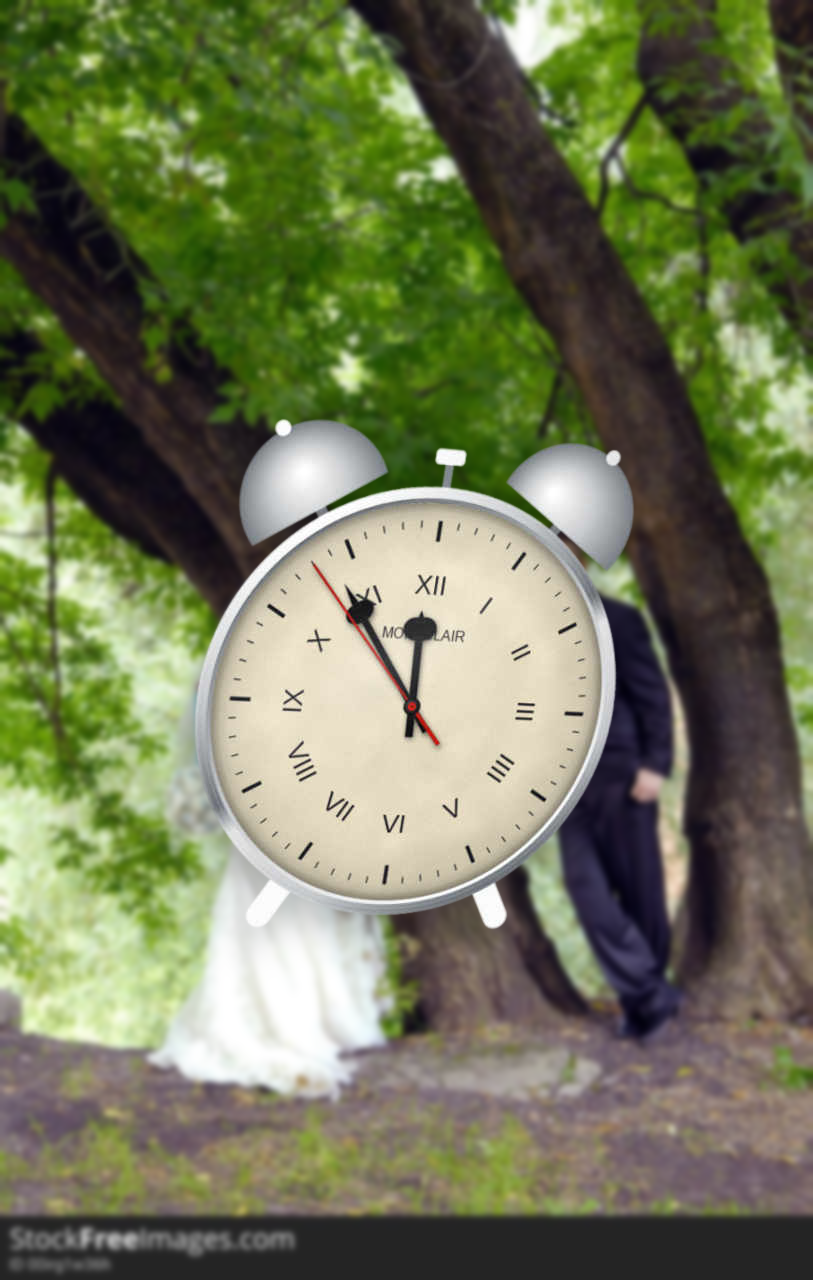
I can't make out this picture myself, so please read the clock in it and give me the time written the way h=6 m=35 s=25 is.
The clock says h=11 m=53 s=53
